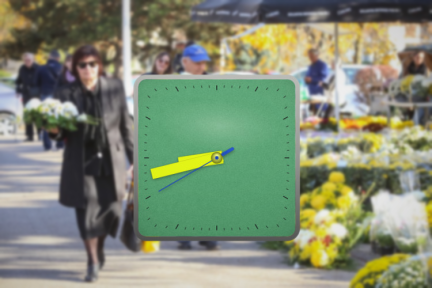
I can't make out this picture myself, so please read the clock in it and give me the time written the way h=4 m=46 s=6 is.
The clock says h=8 m=42 s=40
